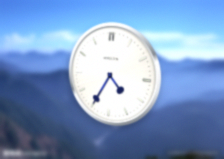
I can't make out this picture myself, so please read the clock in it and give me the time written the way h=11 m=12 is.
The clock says h=4 m=35
